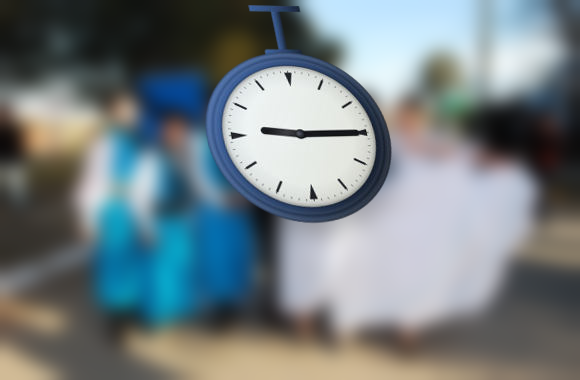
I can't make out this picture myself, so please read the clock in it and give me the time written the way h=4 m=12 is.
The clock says h=9 m=15
